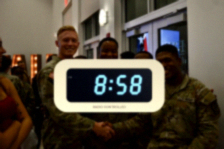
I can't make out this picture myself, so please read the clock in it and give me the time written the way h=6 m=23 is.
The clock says h=8 m=58
